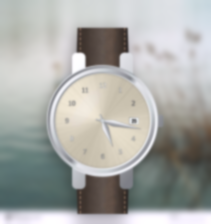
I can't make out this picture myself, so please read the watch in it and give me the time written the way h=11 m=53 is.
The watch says h=5 m=17
